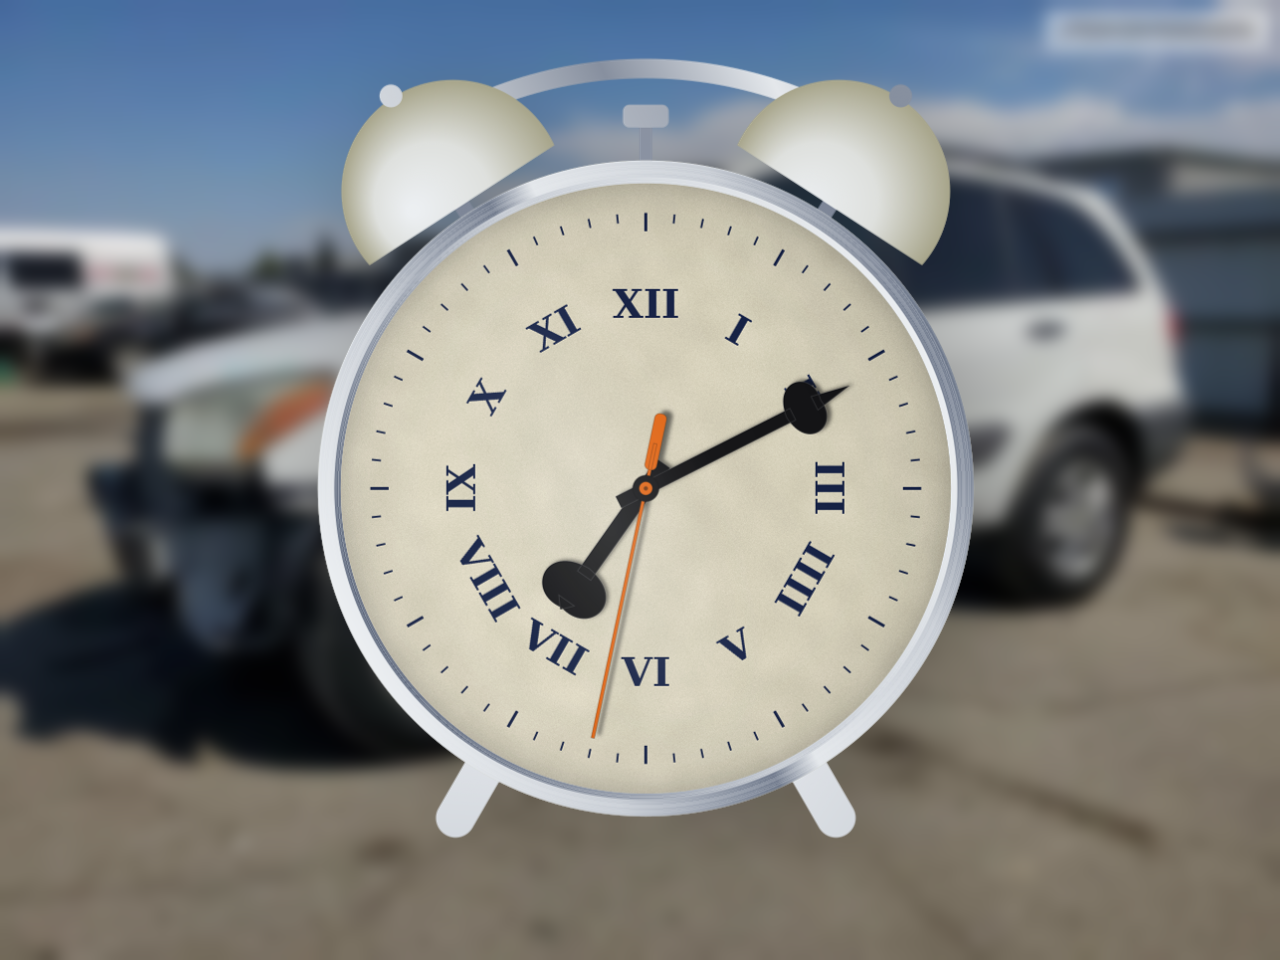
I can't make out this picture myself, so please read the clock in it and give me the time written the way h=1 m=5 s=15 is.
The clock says h=7 m=10 s=32
